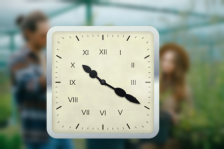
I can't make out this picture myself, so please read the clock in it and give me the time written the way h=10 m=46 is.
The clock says h=10 m=20
